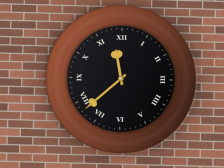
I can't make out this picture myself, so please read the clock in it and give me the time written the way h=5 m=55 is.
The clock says h=11 m=38
